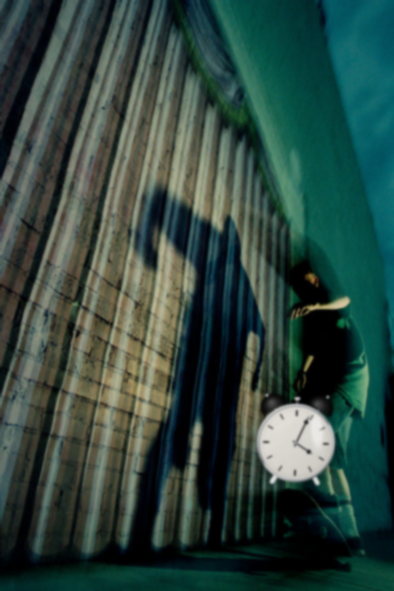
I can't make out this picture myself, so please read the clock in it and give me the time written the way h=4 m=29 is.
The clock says h=4 m=4
